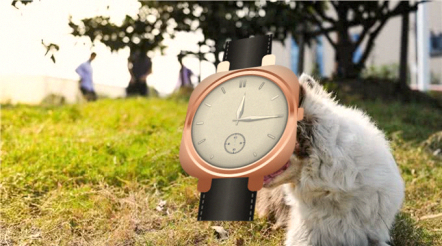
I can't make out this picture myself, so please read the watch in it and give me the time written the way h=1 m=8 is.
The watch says h=12 m=15
